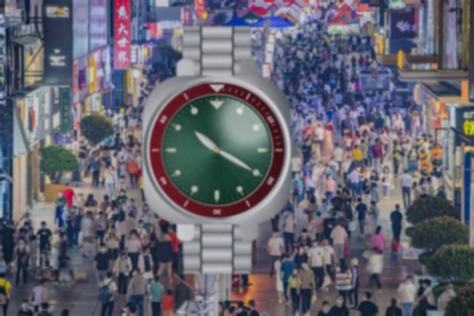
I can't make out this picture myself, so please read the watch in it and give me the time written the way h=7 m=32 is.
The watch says h=10 m=20
